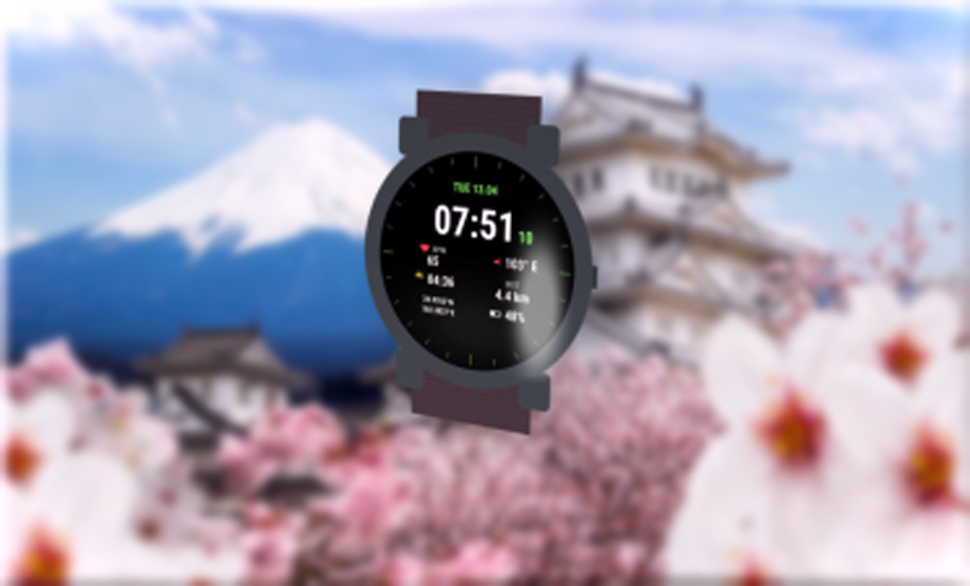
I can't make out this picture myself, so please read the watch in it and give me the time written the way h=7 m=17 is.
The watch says h=7 m=51
